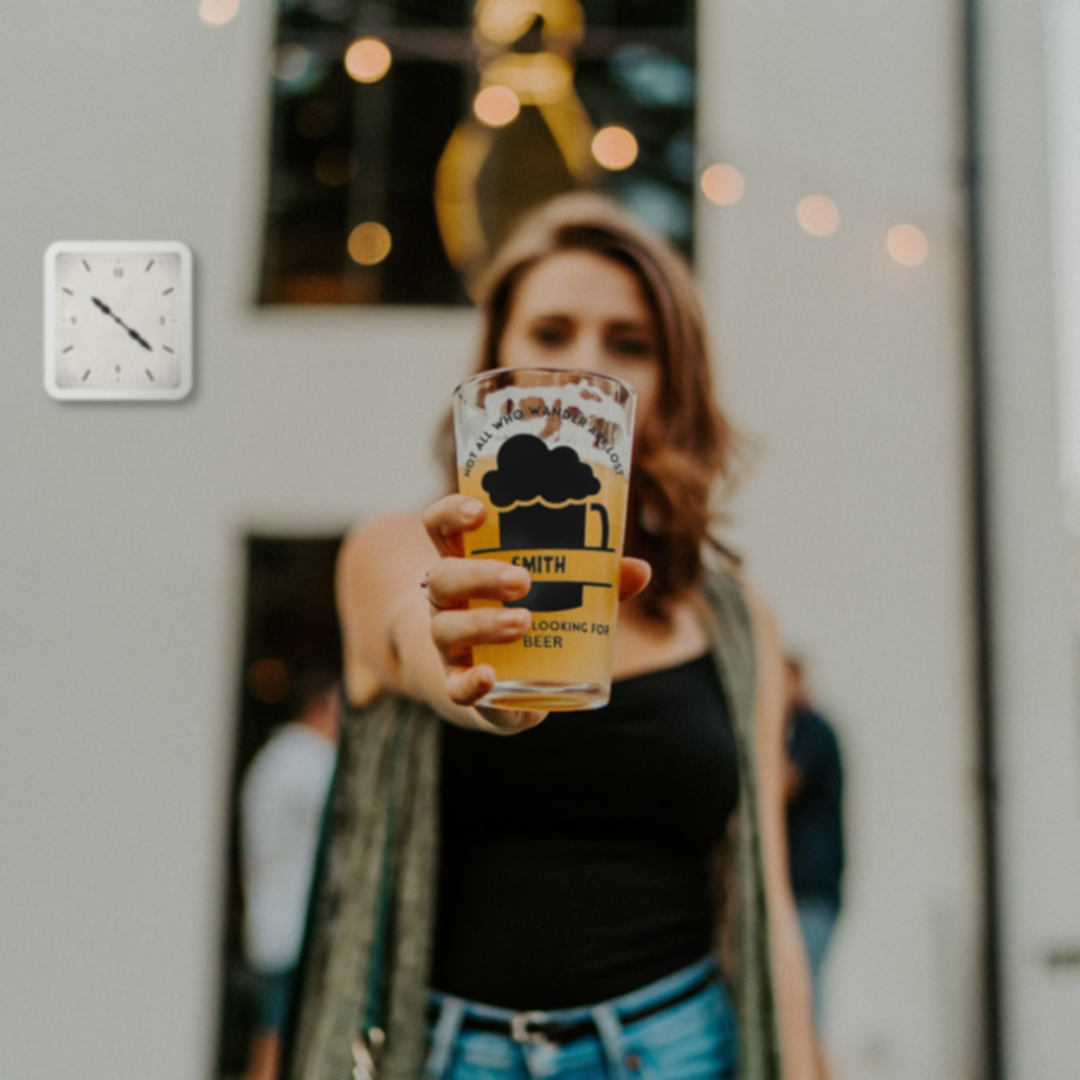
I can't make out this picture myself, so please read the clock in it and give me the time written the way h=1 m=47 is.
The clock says h=10 m=22
